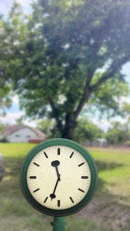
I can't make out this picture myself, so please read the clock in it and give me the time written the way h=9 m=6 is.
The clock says h=11 m=33
